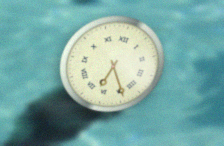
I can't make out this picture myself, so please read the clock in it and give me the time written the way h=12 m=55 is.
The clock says h=6 m=24
